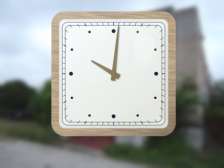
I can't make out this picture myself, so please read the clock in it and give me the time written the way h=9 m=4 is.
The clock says h=10 m=1
